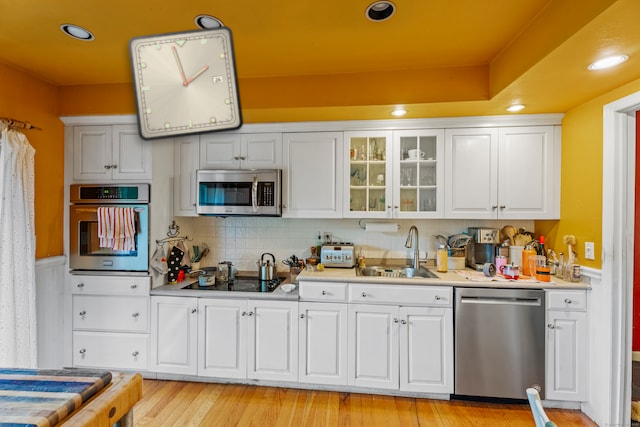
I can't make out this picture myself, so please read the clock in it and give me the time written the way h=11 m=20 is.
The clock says h=1 m=58
